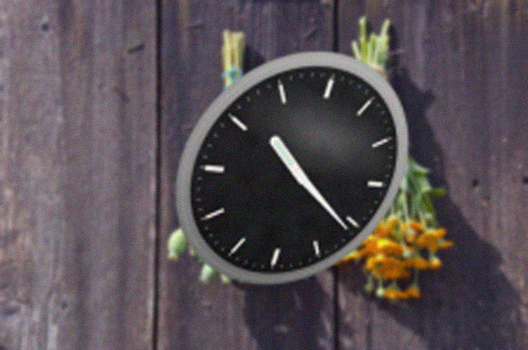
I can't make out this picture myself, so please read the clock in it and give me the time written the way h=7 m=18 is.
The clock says h=10 m=21
